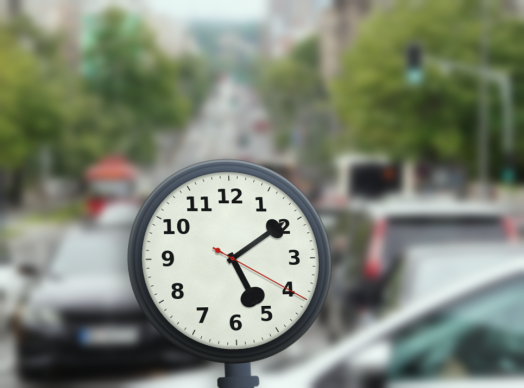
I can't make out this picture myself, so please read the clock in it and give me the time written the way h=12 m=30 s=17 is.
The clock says h=5 m=9 s=20
